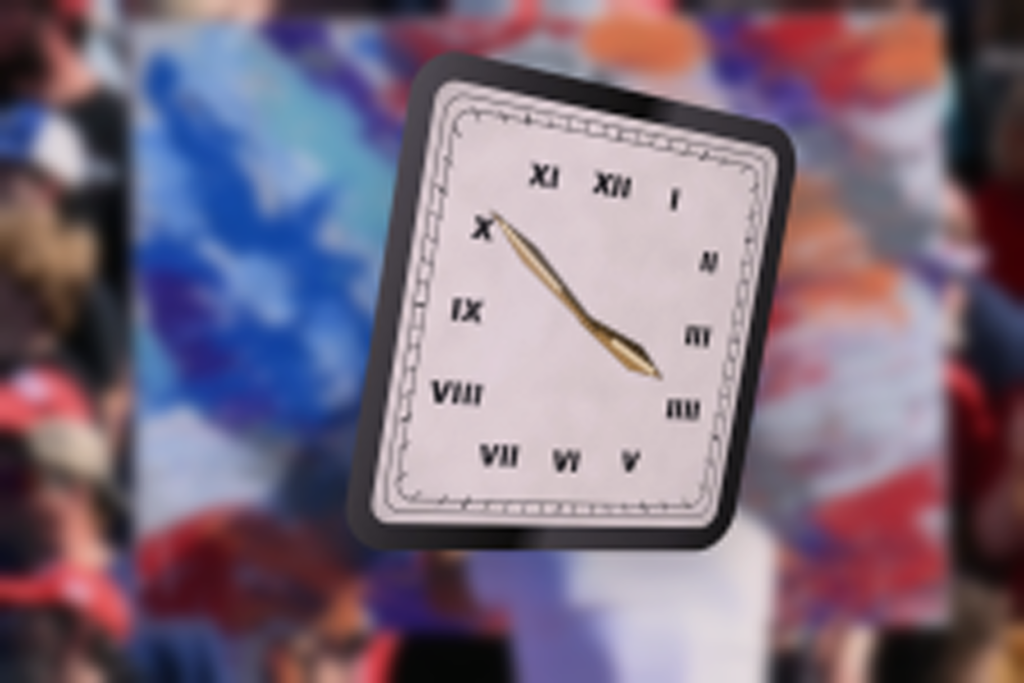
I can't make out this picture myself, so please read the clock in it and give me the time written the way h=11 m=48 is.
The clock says h=3 m=51
